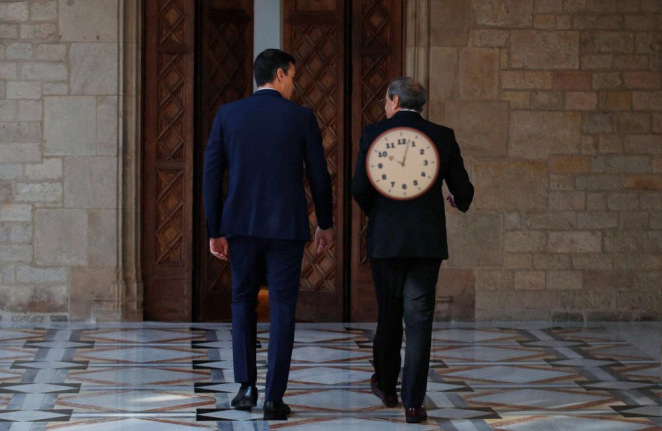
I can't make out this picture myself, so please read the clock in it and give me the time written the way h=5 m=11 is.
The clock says h=10 m=3
